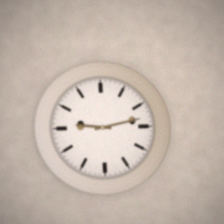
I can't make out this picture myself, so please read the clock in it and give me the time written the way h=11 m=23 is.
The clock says h=9 m=13
